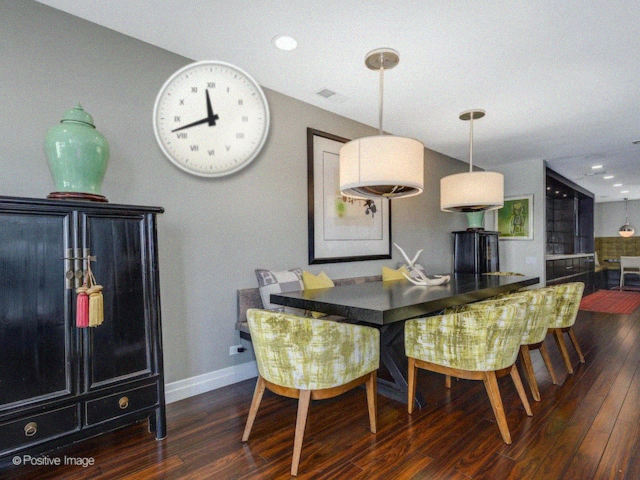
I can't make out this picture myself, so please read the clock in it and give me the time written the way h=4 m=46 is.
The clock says h=11 m=42
